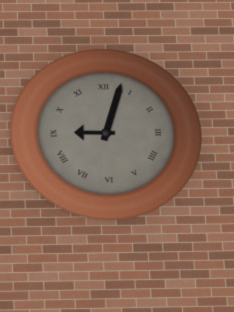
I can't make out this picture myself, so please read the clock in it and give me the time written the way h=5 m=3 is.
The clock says h=9 m=3
